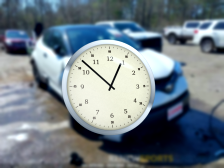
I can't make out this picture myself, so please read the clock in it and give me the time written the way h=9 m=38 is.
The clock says h=12 m=52
